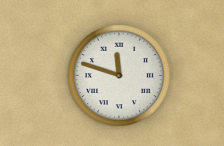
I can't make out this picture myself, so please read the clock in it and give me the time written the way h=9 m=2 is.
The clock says h=11 m=48
